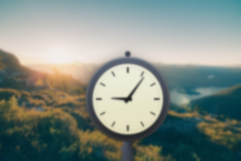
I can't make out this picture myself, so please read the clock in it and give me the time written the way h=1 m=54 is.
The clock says h=9 m=6
